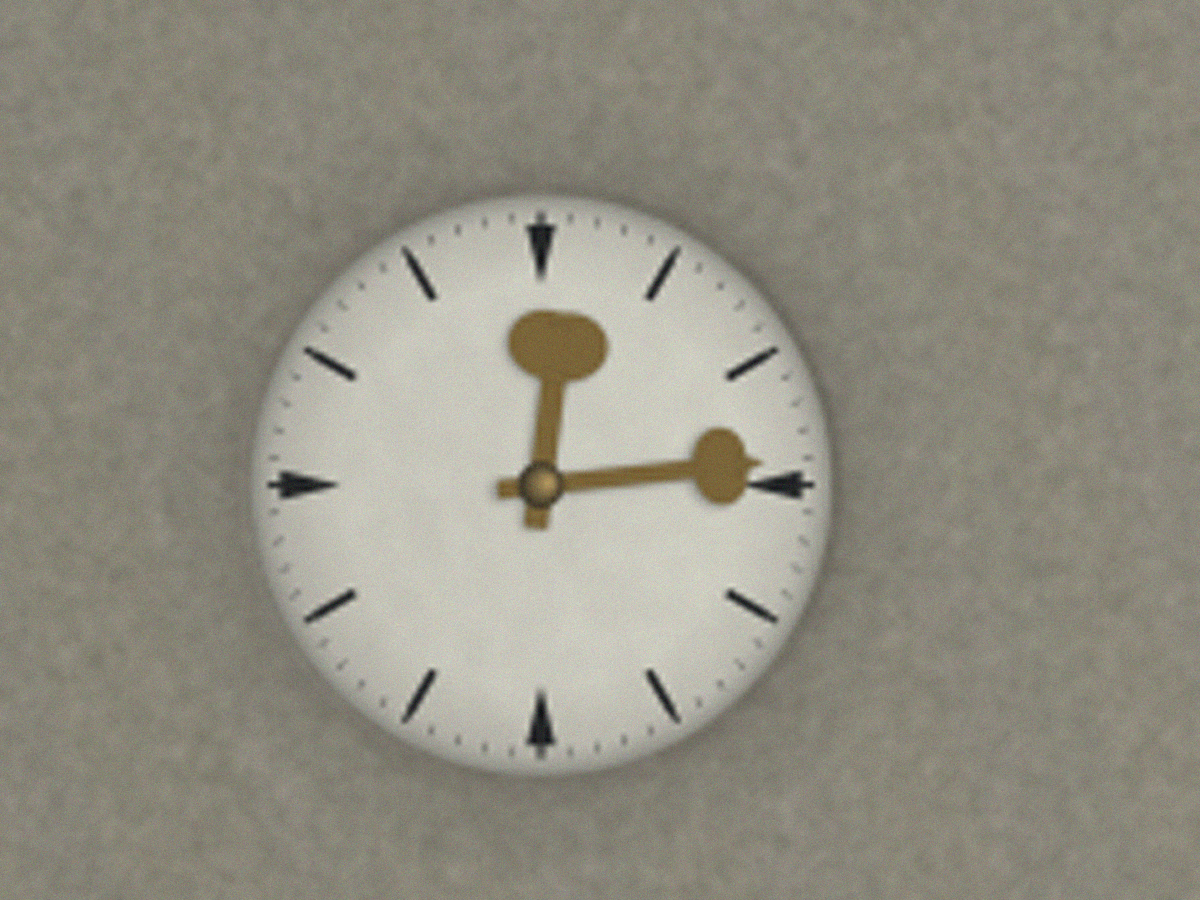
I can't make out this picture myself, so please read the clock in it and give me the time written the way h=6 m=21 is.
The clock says h=12 m=14
